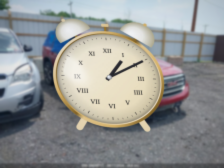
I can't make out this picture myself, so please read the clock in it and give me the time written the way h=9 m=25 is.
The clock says h=1 m=10
